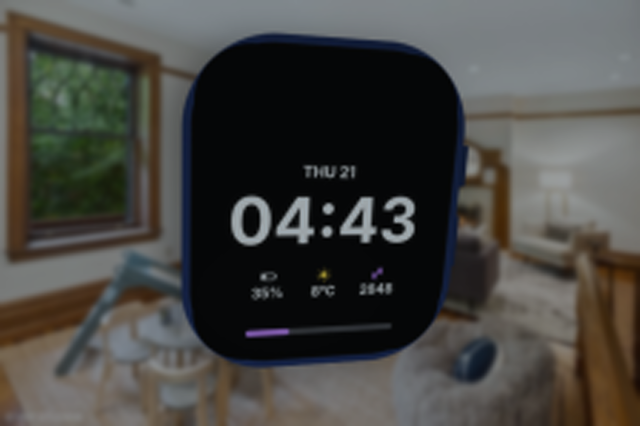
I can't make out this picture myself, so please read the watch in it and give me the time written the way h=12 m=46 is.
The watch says h=4 m=43
